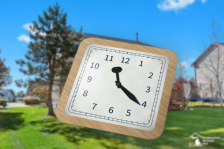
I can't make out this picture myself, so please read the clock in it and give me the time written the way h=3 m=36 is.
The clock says h=11 m=21
